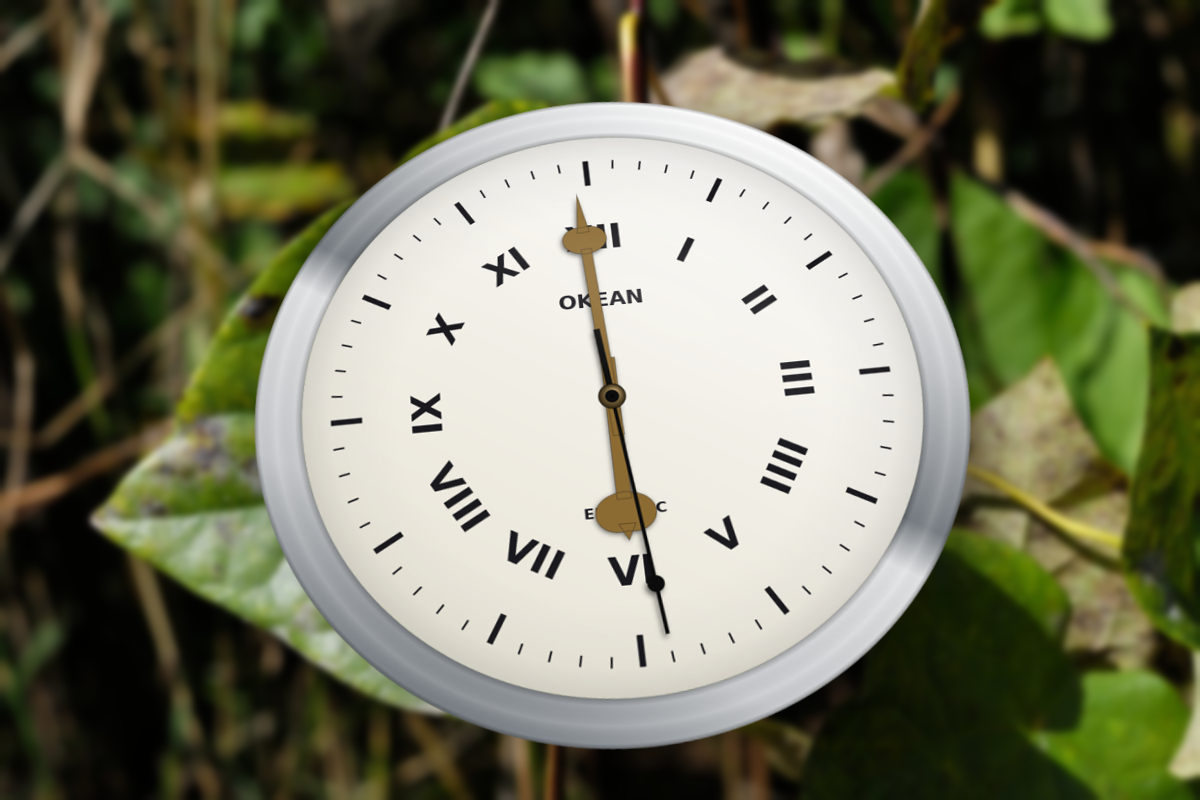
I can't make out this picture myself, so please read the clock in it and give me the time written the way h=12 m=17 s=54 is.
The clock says h=5 m=59 s=29
